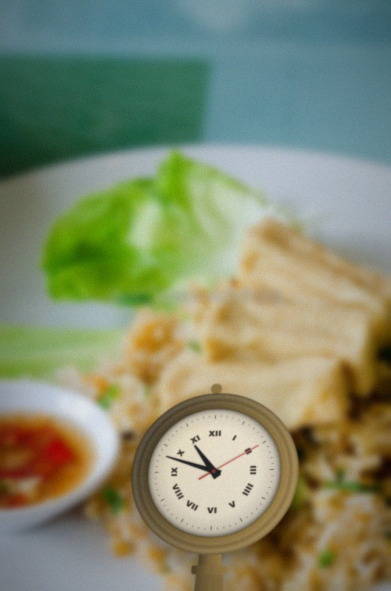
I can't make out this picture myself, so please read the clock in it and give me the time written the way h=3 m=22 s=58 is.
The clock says h=10 m=48 s=10
